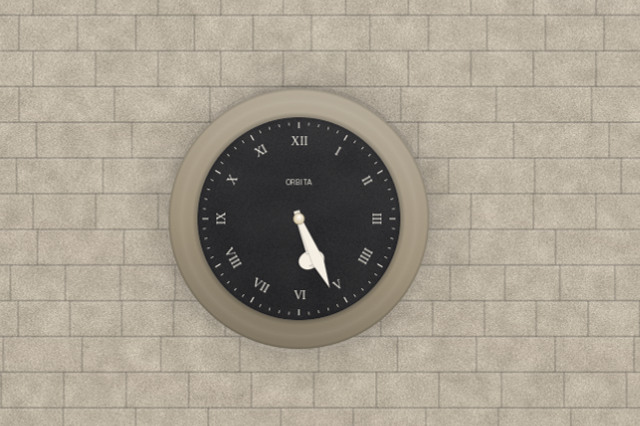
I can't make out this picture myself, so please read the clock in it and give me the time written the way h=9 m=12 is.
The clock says h=5 m=26
